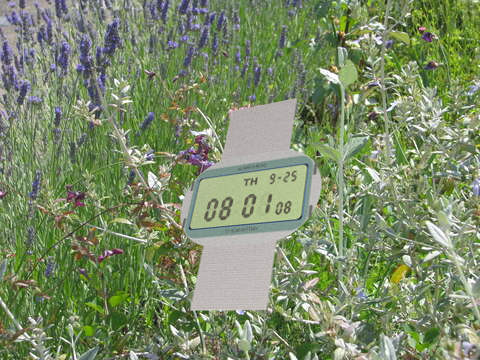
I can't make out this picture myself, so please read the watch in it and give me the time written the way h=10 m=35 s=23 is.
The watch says h=8 m=1 s=8
